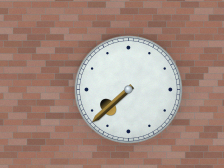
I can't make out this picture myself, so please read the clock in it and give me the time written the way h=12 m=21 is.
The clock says h=7 m=38
